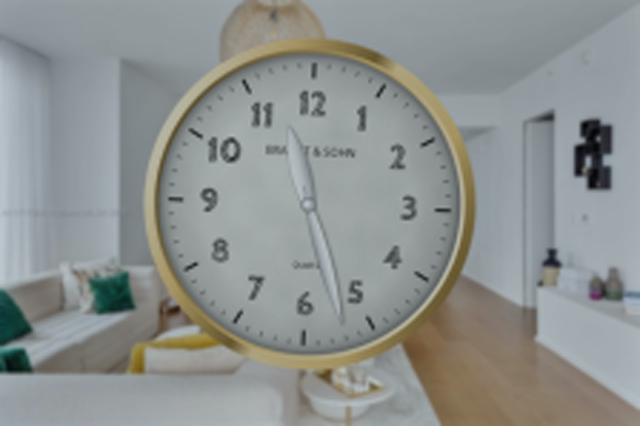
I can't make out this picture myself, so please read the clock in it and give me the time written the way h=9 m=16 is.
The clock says h=11 m=27
